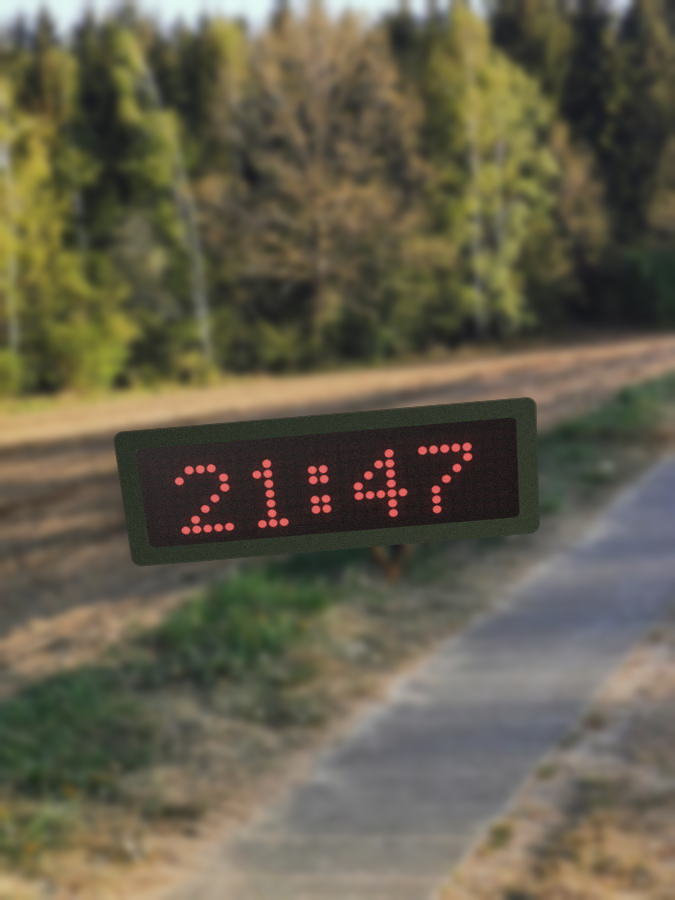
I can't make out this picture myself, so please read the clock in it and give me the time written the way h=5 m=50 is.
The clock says h=21 m=47
